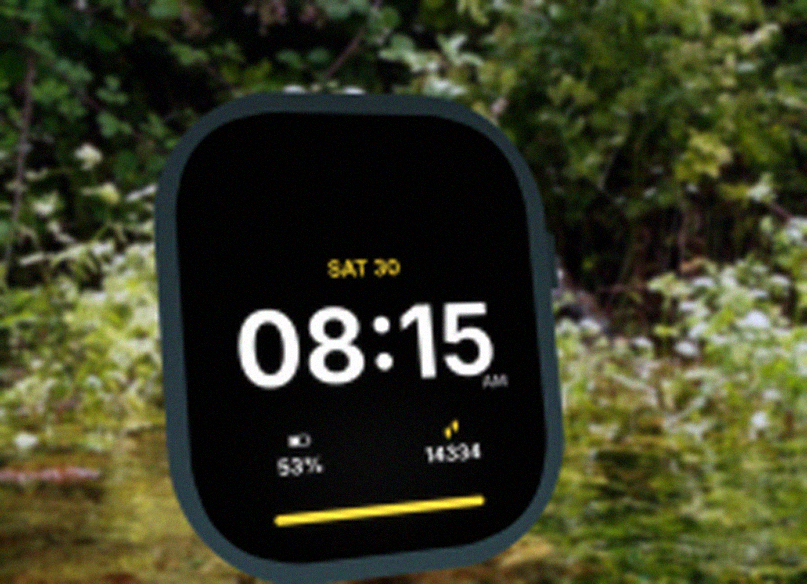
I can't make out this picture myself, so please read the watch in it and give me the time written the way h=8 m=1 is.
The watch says h=8 m=15
